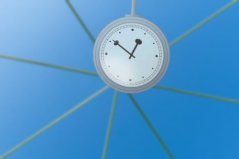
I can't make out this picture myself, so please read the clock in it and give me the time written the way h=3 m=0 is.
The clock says h=12 m=51
